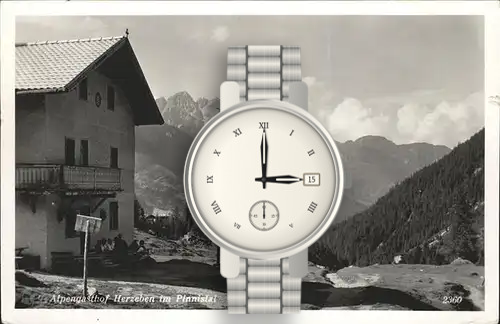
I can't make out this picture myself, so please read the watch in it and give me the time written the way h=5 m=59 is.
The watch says h=3 m=0
